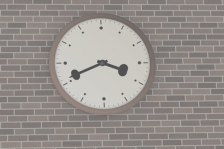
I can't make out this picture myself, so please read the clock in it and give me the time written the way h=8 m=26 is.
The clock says h=3 m=41
